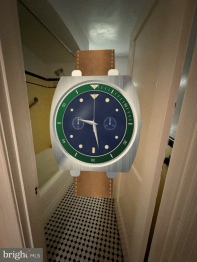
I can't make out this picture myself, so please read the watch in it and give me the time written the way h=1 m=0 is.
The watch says h=9 m=28
